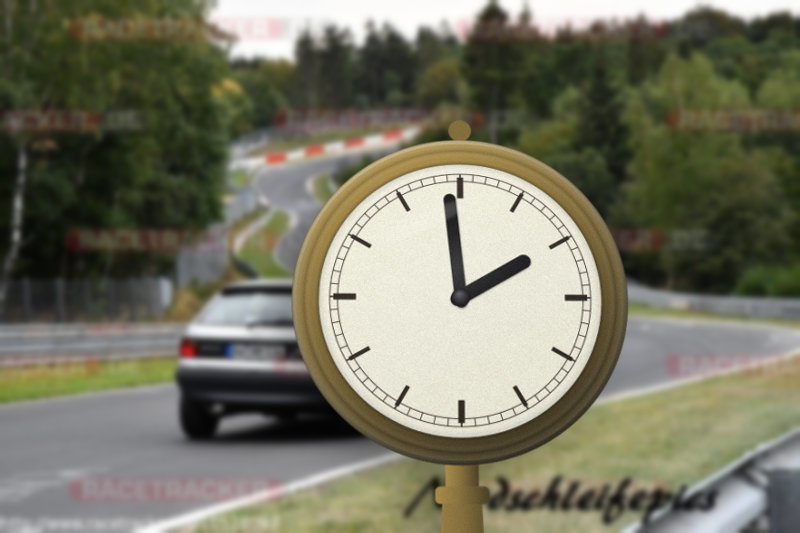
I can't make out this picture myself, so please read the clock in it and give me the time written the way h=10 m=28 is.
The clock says h=1 m=59
